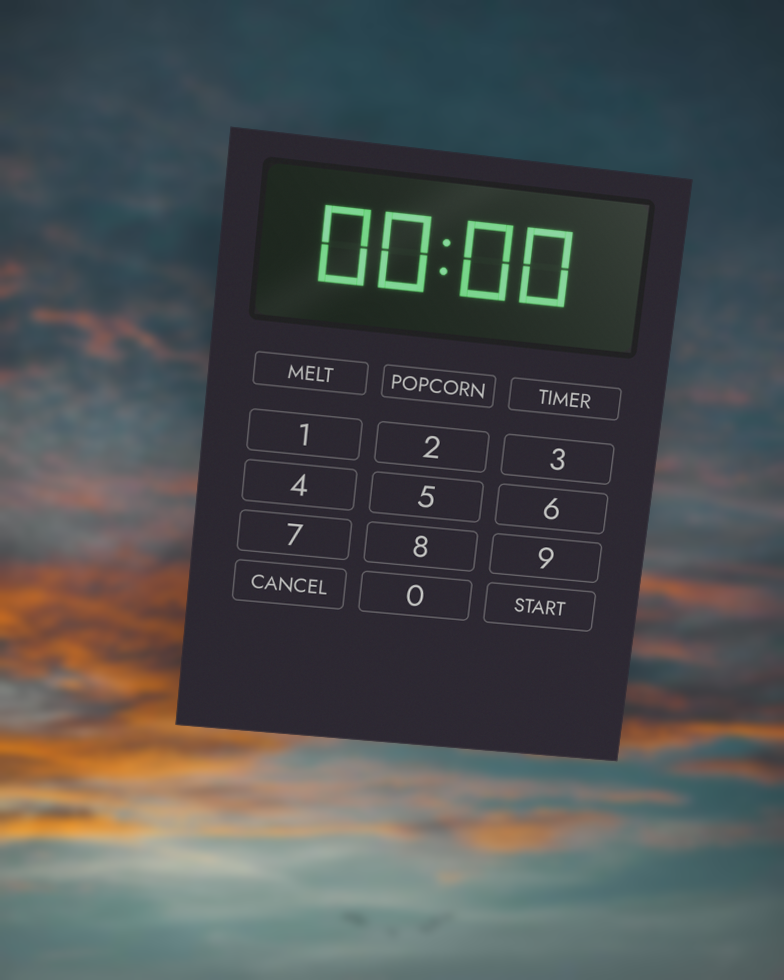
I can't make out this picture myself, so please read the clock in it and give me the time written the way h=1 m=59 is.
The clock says h=0 m=0
